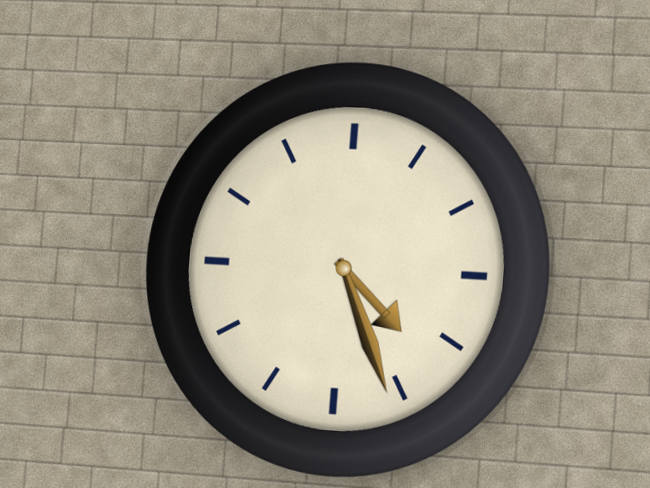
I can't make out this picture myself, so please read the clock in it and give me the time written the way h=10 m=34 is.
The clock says h=4 m=26
